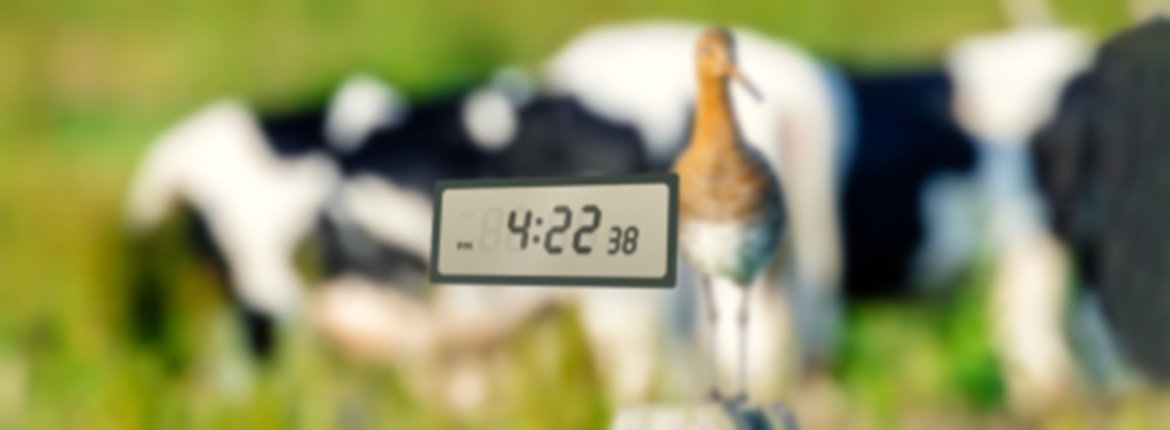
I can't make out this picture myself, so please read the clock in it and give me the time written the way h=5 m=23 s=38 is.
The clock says h=4 m=22 s=38
